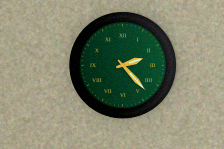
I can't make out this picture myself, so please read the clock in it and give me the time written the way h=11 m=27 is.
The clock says h=2 m=23
